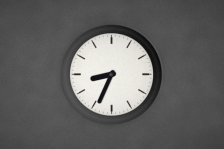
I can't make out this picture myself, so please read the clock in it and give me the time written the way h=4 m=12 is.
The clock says h=8 m=34
